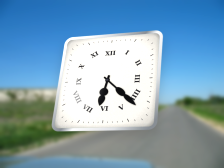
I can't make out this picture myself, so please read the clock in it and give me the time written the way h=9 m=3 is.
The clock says h=6 m=22
